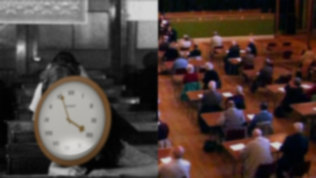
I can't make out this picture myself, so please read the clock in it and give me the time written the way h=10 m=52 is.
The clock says h=3 m=56
